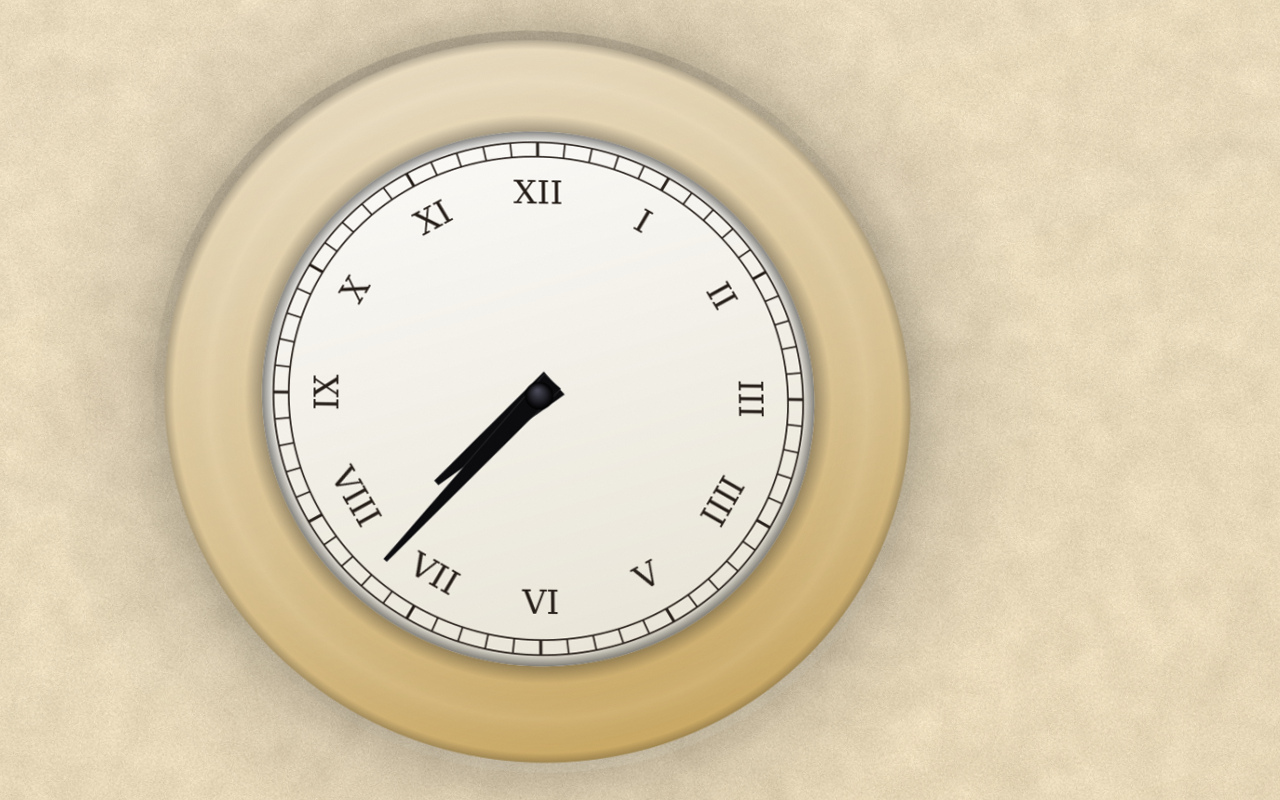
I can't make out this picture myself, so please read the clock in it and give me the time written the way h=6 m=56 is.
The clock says h=7 m=37
